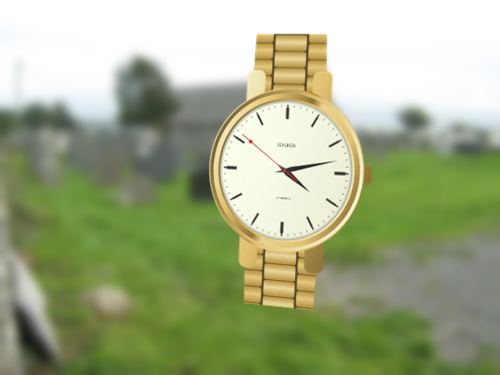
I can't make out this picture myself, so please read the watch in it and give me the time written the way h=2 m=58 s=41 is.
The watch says h=4 m=12 s=51
